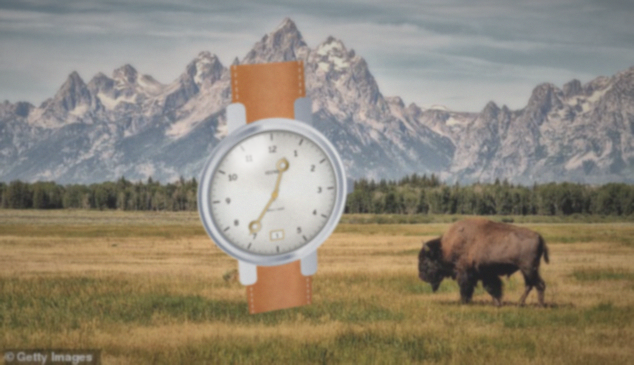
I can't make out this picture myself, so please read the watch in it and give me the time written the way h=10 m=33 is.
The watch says h=12 m=36
